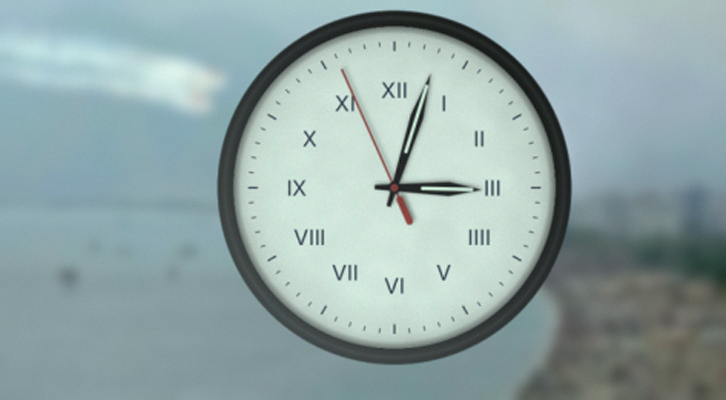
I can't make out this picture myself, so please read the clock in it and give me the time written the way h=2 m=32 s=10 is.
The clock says h=3 m=2 s=56
